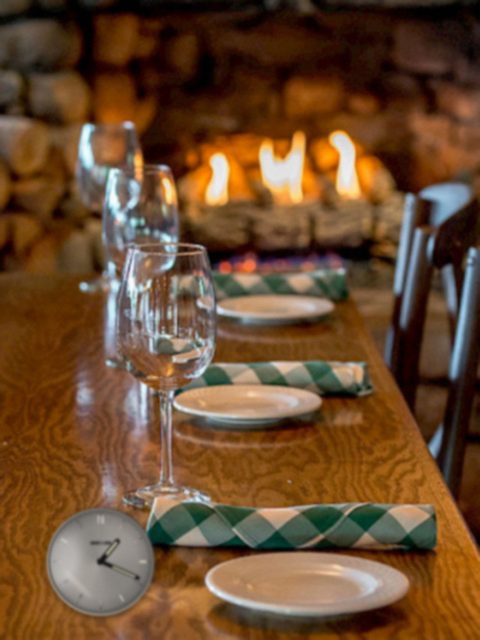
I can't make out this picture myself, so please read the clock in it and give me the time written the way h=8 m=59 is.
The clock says h=1 m=19
